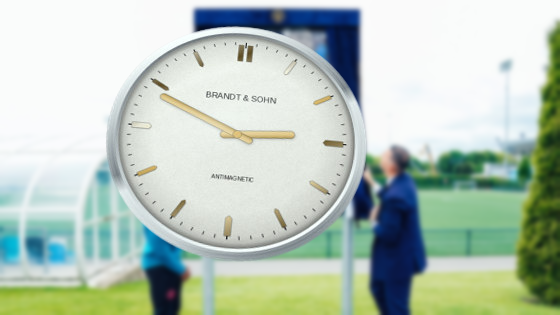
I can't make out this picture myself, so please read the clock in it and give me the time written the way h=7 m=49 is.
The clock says h=2 m=49
